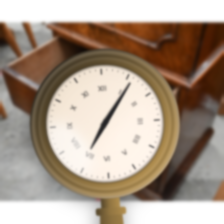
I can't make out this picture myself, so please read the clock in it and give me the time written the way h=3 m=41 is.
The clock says h=7 m=6
